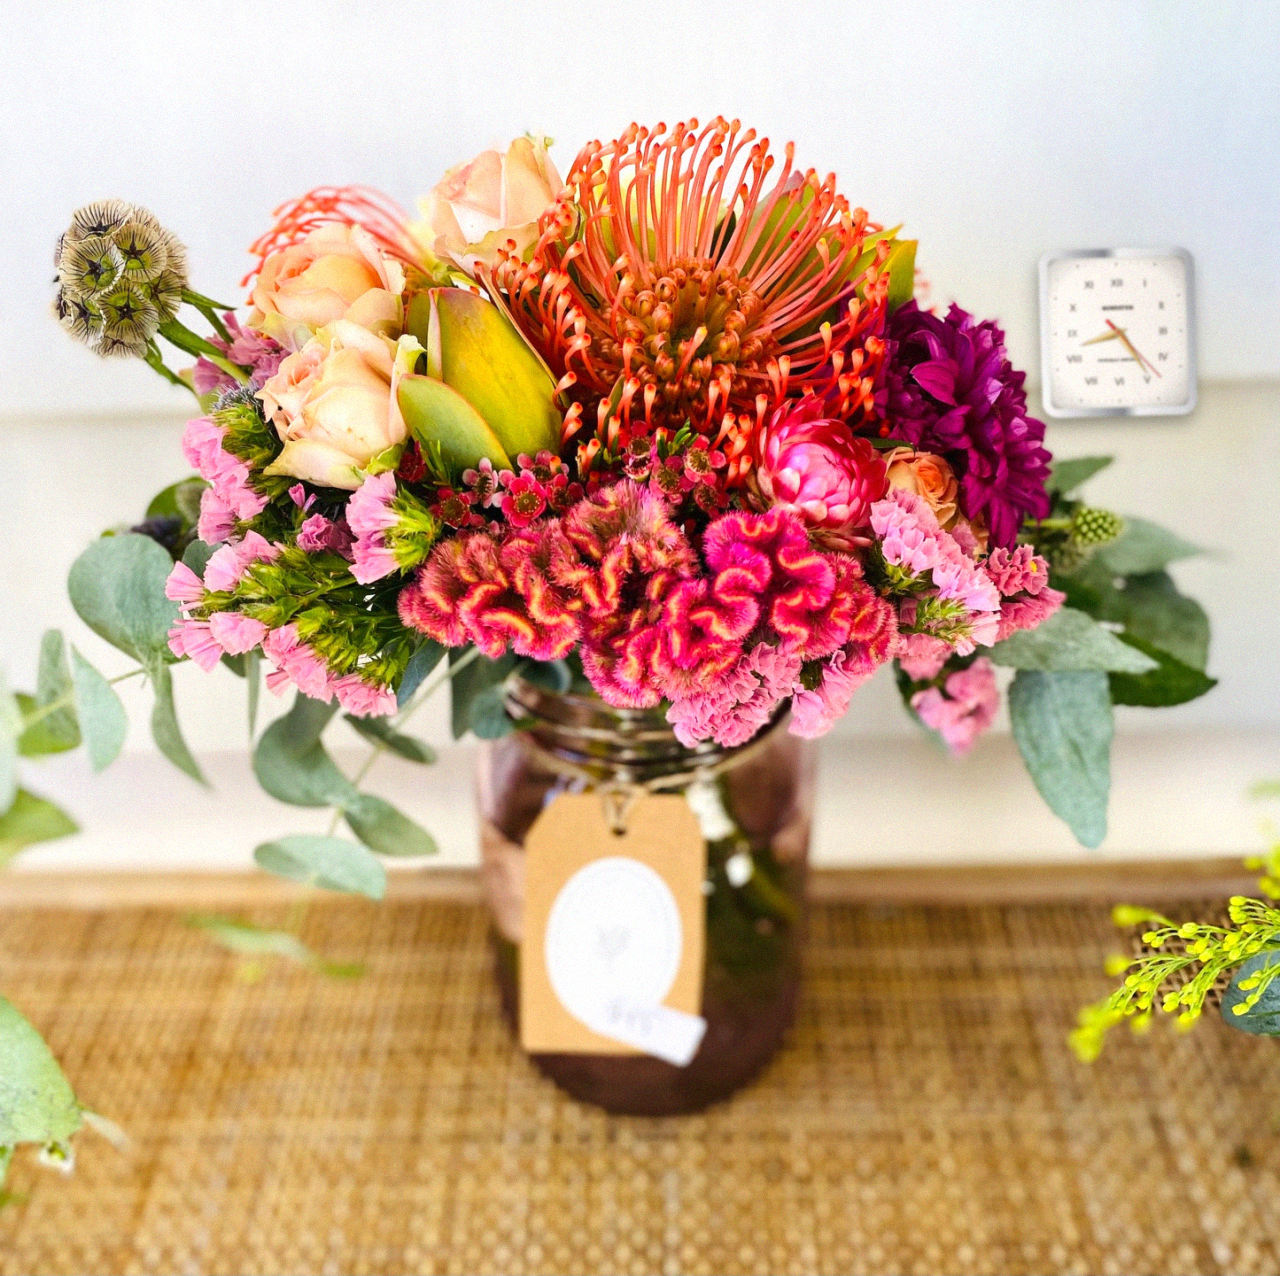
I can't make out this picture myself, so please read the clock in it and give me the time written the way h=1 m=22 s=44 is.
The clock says h=8 m=24 s=23
